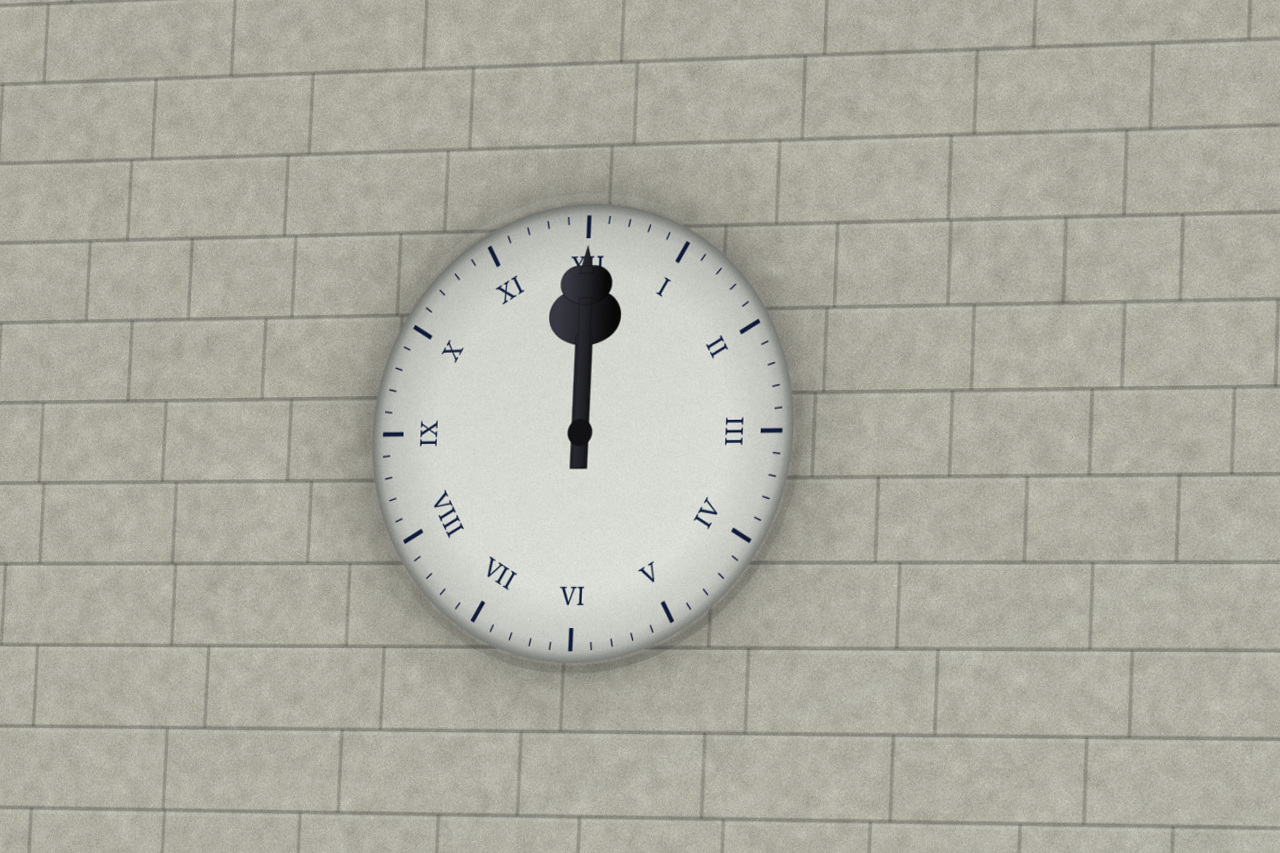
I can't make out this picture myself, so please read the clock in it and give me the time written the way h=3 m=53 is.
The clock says h=12 m=0
